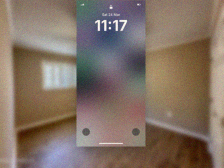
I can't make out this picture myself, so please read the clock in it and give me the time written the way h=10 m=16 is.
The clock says h=11 m=17
